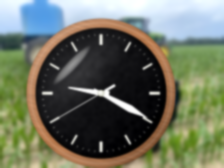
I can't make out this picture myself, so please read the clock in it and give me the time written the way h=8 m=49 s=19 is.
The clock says h=9 m=19 s=40
